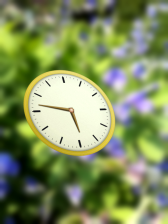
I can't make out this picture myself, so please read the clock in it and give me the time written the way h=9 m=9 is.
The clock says h=5 m=47
